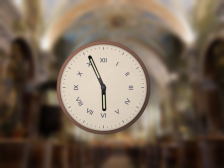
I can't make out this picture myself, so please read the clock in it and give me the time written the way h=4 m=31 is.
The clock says h=5 m=56
